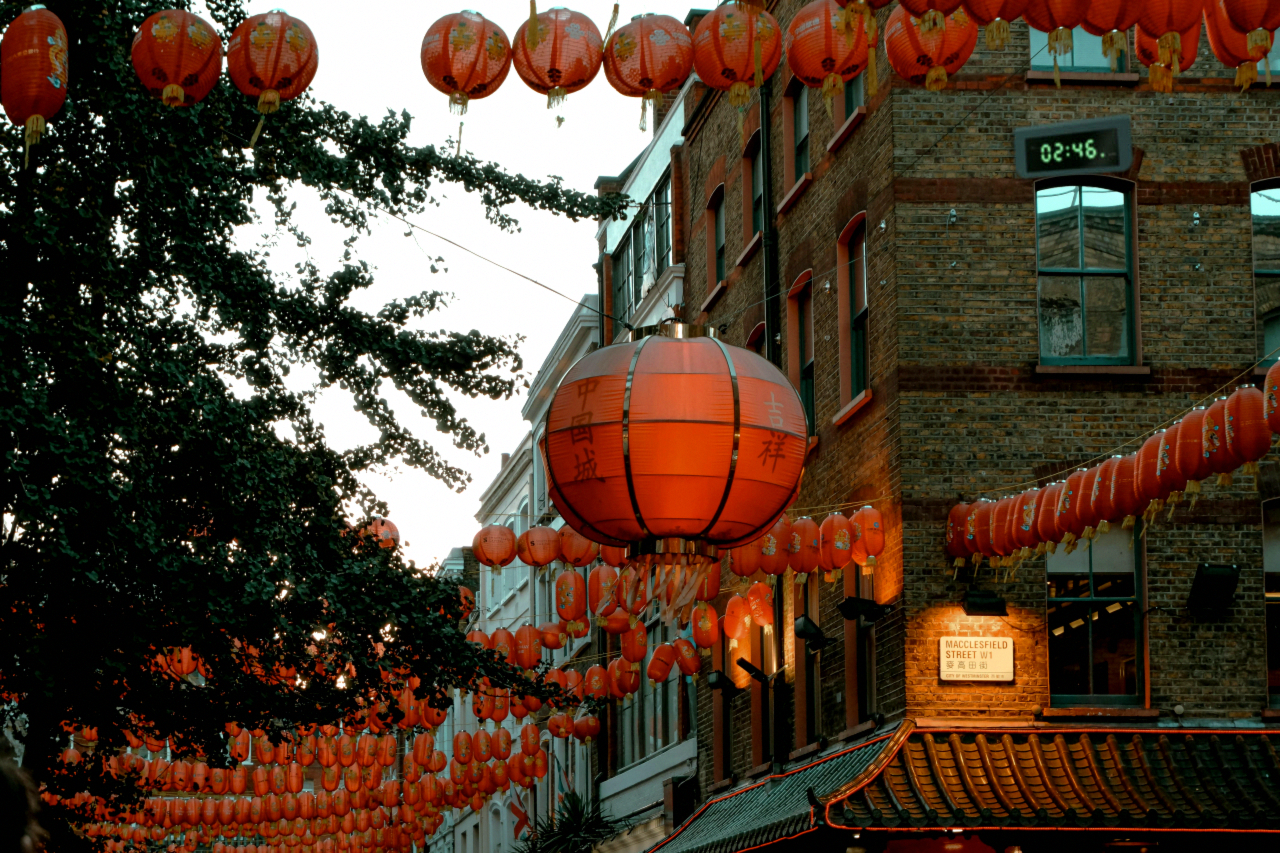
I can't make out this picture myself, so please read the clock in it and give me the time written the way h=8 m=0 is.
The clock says h=2 m=46
